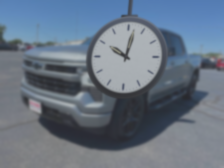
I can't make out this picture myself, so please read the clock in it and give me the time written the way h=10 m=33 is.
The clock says h=10 m=2
